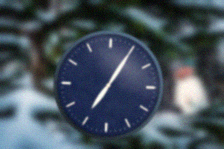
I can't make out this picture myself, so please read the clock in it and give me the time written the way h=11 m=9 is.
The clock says h=7 m=5
